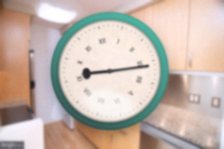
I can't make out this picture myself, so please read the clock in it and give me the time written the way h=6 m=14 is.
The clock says h=9 m=16
